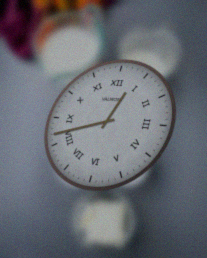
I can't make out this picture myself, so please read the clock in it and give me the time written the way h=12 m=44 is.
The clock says h=12 m=42
